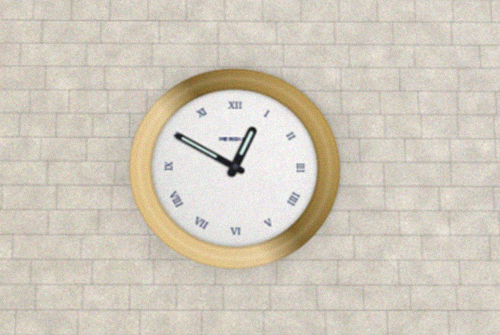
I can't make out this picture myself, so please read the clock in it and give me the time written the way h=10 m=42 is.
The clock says h=12 m=50
